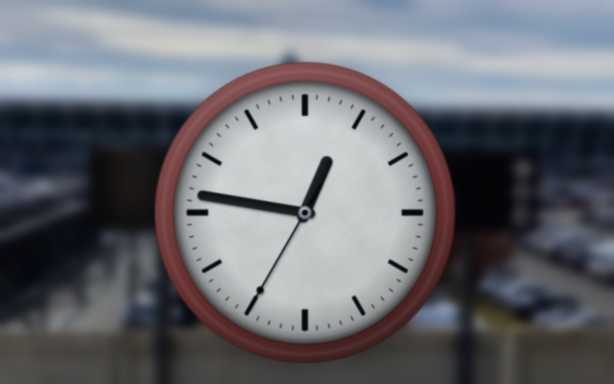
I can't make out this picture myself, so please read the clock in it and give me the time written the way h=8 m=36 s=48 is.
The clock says h=12 m=46 s=35
